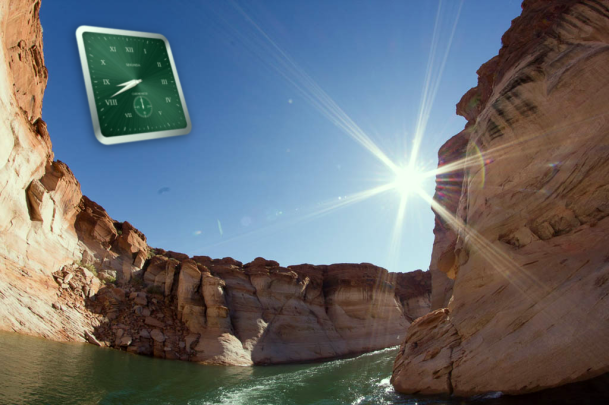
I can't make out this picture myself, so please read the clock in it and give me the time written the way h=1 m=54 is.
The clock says h=8 m=41
